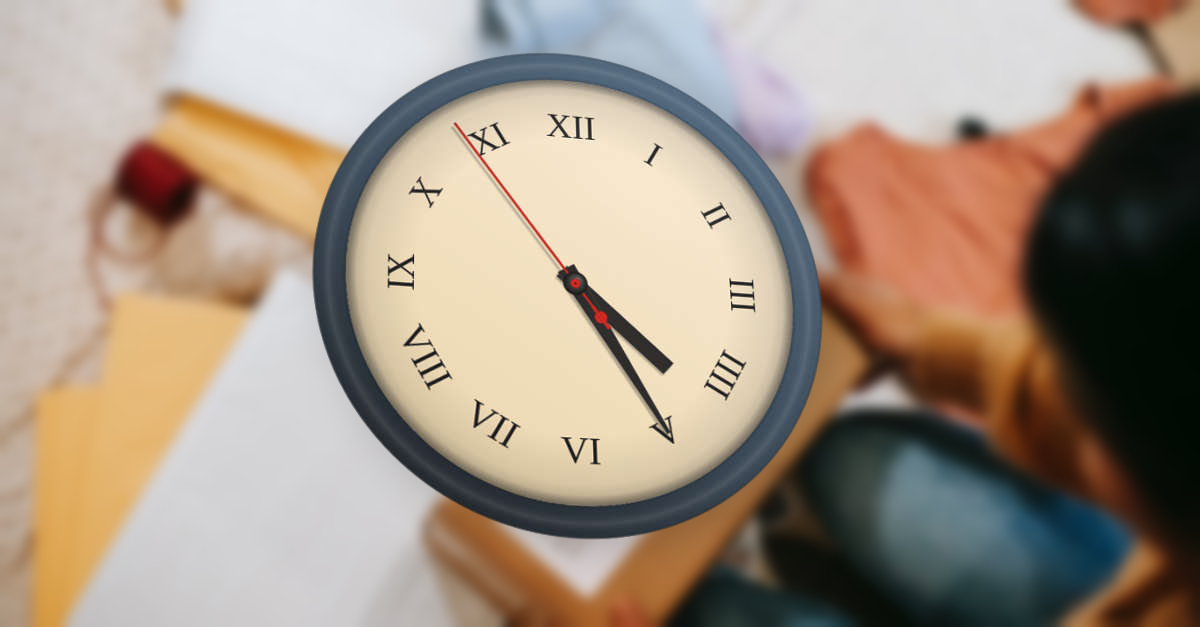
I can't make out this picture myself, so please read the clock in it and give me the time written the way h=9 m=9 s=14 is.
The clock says h=4 m=24 s=54
